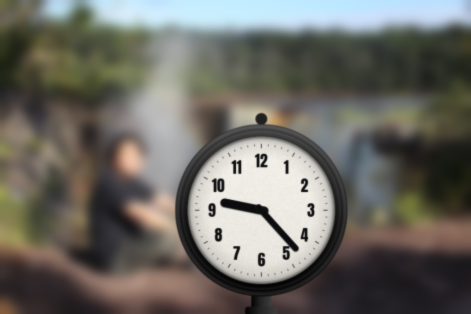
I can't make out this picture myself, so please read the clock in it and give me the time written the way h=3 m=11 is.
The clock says h=9 m=23
